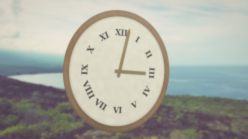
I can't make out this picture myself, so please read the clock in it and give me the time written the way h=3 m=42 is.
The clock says h=3 m=2
